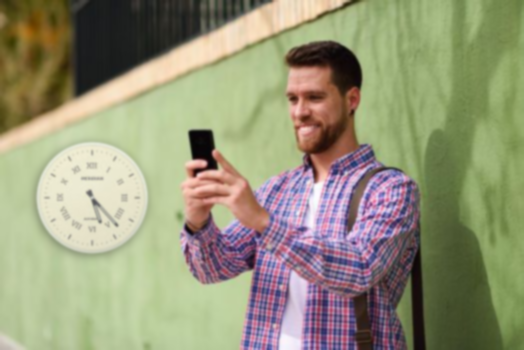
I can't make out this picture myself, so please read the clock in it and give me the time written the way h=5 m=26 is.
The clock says h=5 m=23
